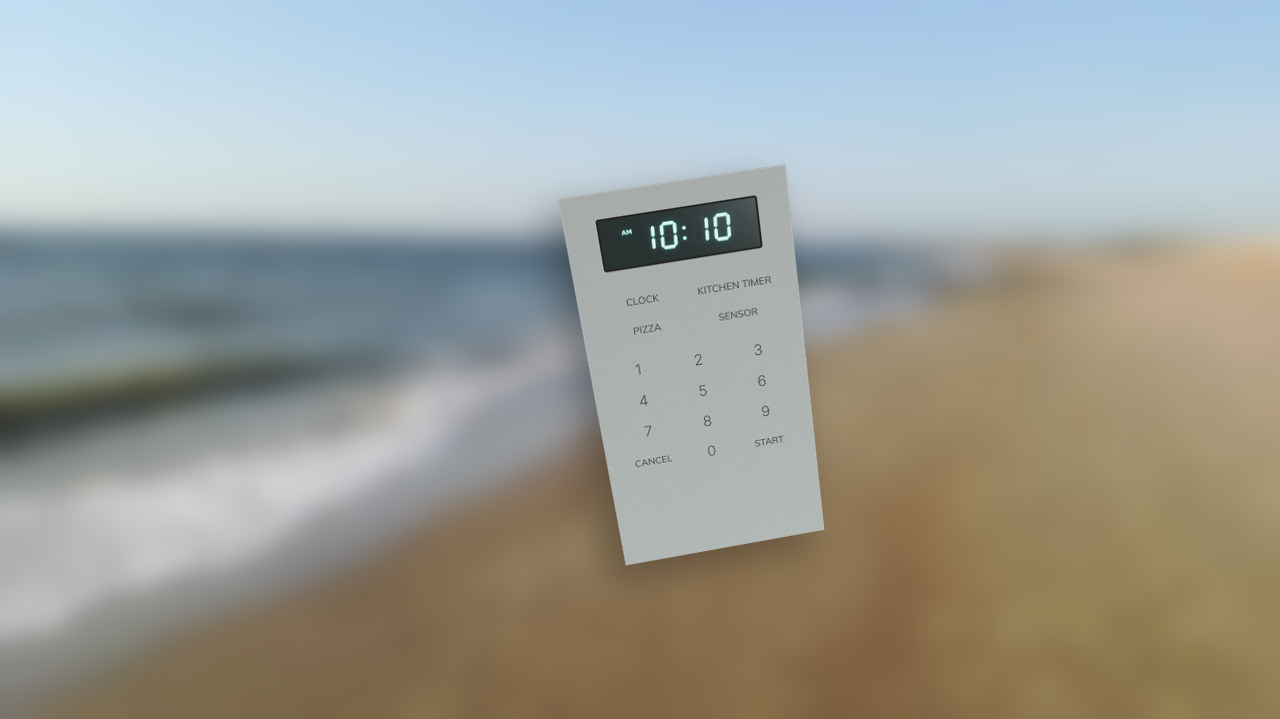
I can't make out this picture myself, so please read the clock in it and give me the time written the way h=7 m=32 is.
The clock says h=10 m=10
